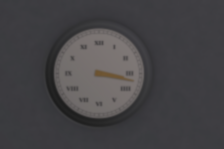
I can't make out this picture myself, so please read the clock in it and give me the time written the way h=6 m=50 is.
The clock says h=3 m=17
